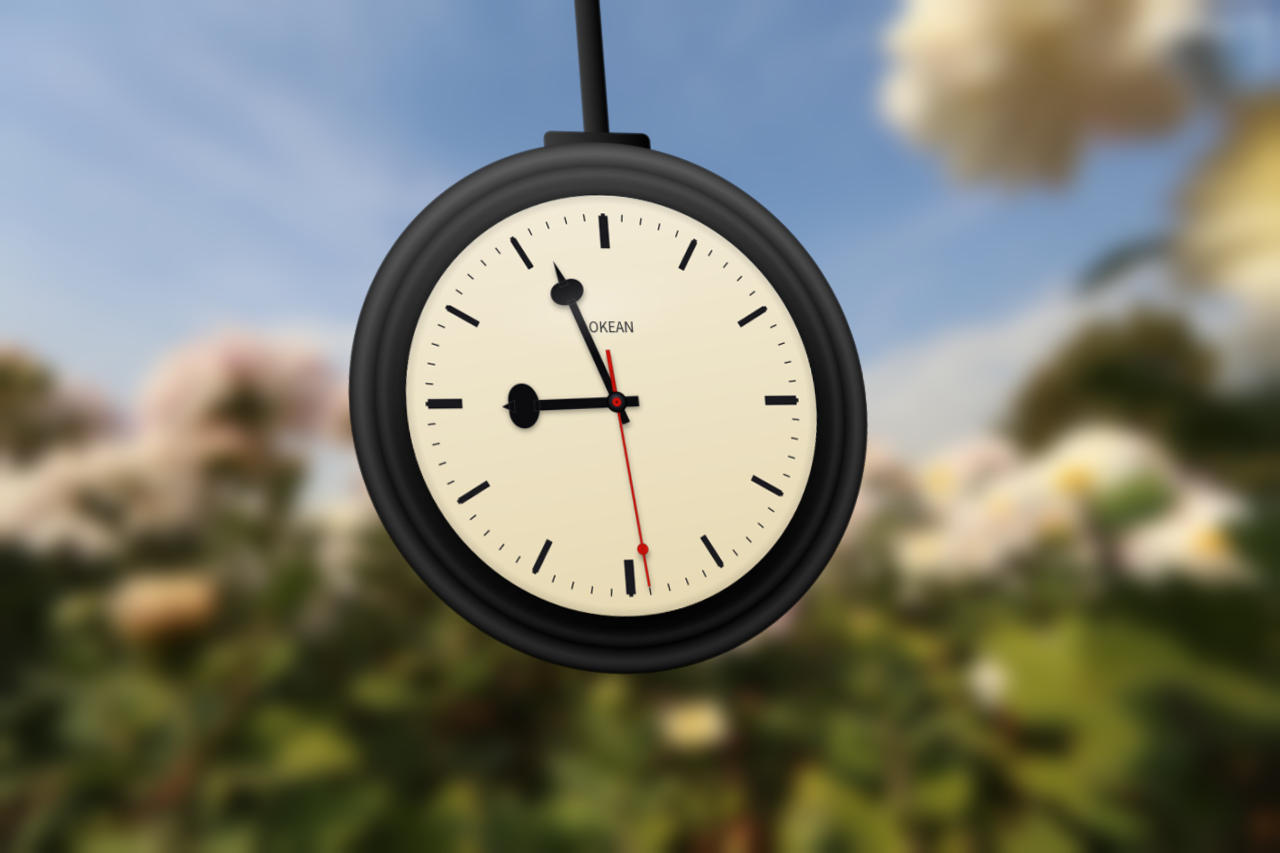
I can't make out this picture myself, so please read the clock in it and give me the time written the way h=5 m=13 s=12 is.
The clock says h=8 m=56 s=29
